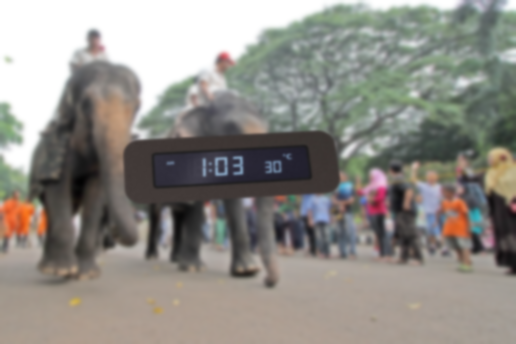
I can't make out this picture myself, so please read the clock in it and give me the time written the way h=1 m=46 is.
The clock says h=1 m=3
